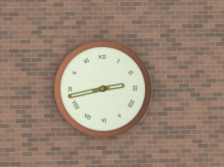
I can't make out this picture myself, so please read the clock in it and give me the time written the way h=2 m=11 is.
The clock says h=2 m=43
